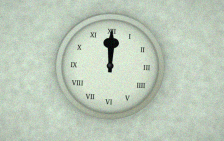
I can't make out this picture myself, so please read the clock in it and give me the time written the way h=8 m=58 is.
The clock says h=12 m=0
